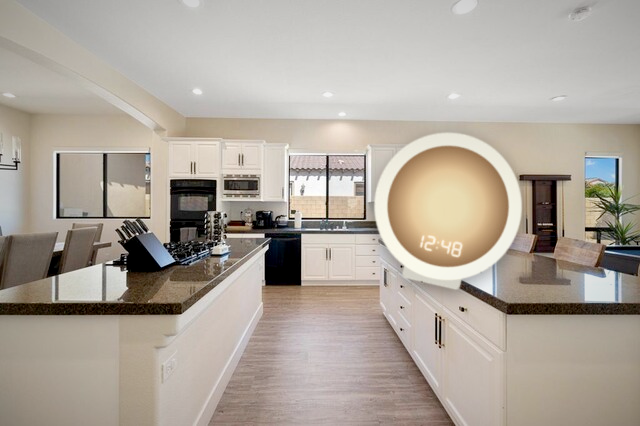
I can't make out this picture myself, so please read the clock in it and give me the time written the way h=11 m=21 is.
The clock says h=12 m=48
